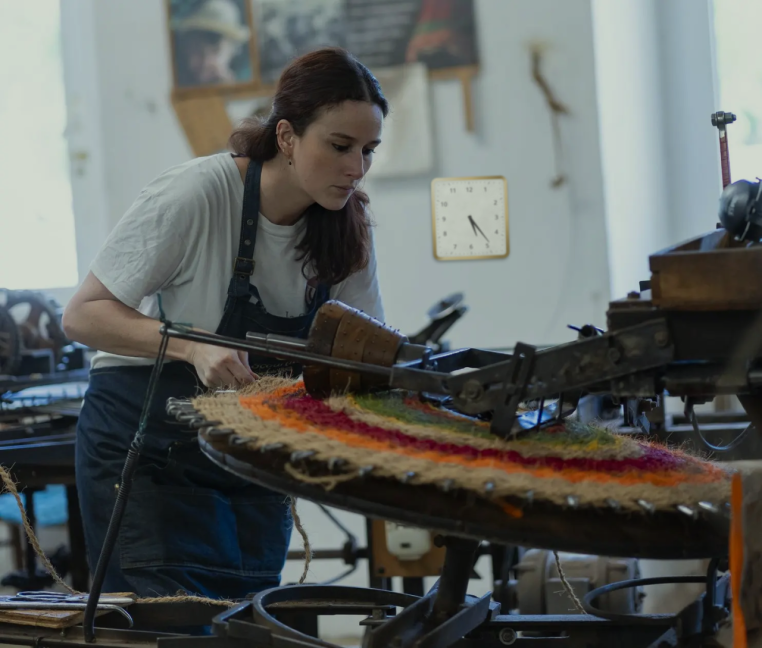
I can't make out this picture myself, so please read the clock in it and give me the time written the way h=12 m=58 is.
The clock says h=5 m=24
